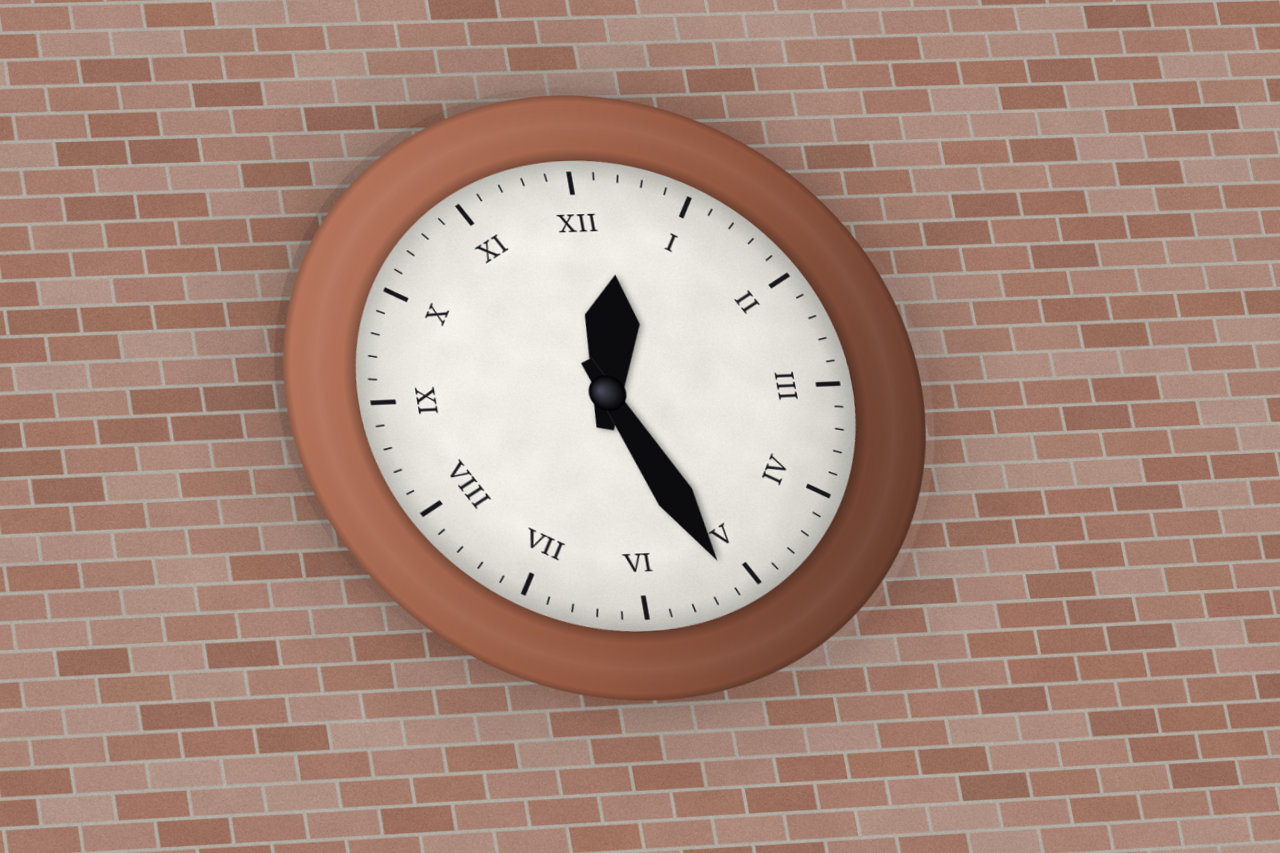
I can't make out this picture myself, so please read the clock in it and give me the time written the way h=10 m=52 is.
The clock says h=12 m=26
